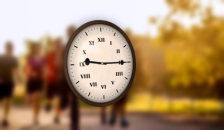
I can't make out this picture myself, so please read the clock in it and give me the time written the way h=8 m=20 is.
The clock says h=9 m=15
